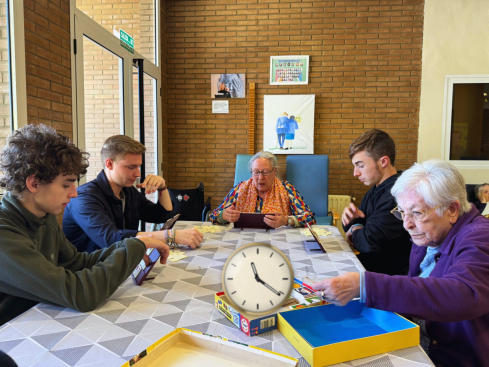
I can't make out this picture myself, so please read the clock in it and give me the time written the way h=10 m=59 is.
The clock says h=11 m=21
